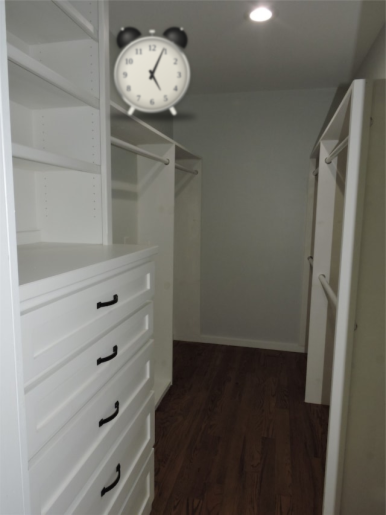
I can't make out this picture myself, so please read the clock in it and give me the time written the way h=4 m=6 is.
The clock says h=5 m=4
